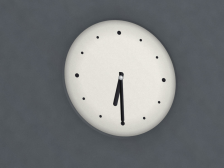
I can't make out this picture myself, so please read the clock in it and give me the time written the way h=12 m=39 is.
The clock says h=6 m=30
